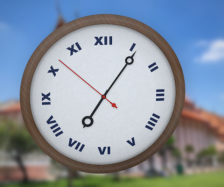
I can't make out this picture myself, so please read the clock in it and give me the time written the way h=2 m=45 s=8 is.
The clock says h=7 m=5 s=52
